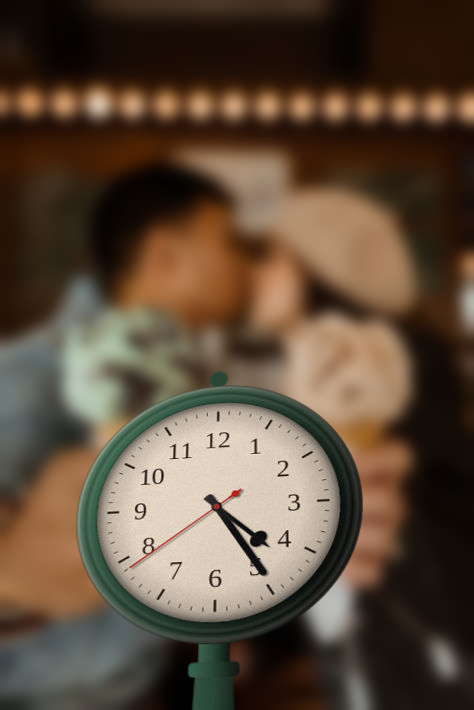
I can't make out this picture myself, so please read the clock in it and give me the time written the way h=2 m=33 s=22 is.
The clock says h=4 m=24 s=39
